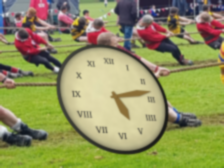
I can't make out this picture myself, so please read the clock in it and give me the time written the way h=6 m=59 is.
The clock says h=5 m=13
